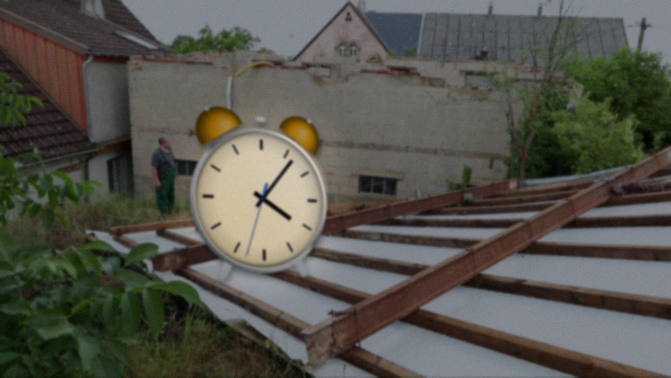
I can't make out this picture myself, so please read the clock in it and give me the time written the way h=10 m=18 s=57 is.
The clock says h=4 m=6 s=33
